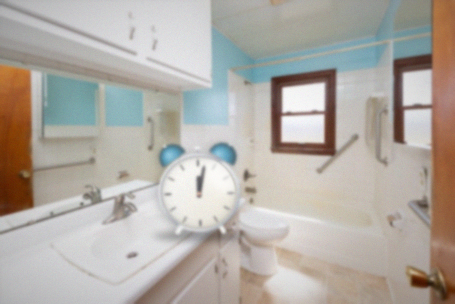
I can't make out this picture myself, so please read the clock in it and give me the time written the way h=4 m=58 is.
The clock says h=12 m=2
